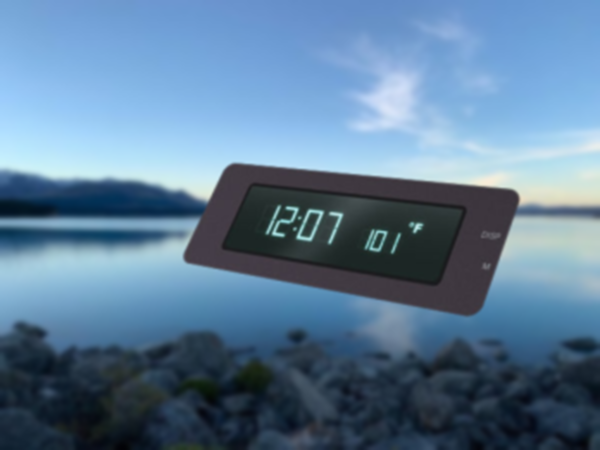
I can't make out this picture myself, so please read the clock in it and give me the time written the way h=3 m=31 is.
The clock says h=12 m=7
